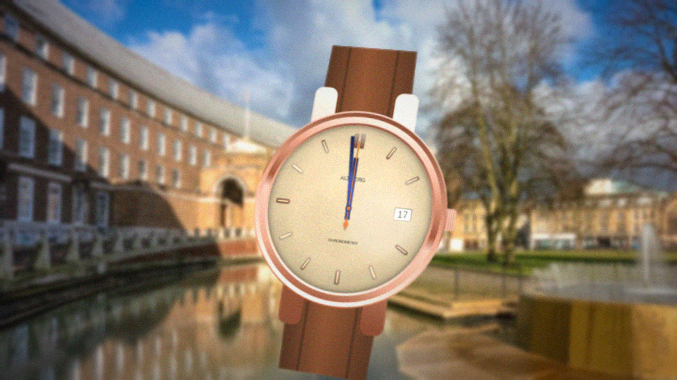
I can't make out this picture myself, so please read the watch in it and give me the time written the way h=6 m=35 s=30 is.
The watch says h=11 m=59 s=0
